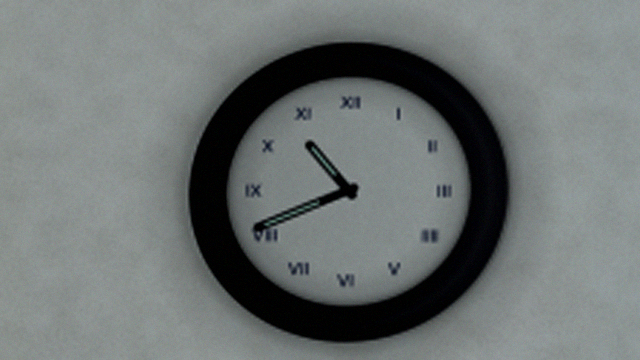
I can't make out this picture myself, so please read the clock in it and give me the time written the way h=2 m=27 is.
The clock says h=10 m=41
